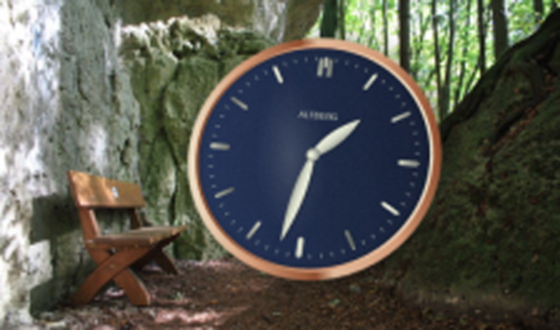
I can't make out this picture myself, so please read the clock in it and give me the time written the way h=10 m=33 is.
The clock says h=1 m=32
